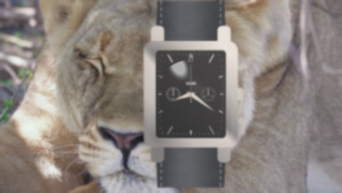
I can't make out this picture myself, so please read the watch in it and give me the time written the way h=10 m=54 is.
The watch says h=8 m=21
